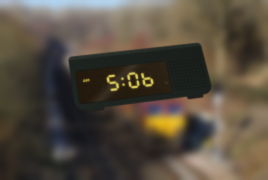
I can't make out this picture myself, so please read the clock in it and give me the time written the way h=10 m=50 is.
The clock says h=5 m=6
